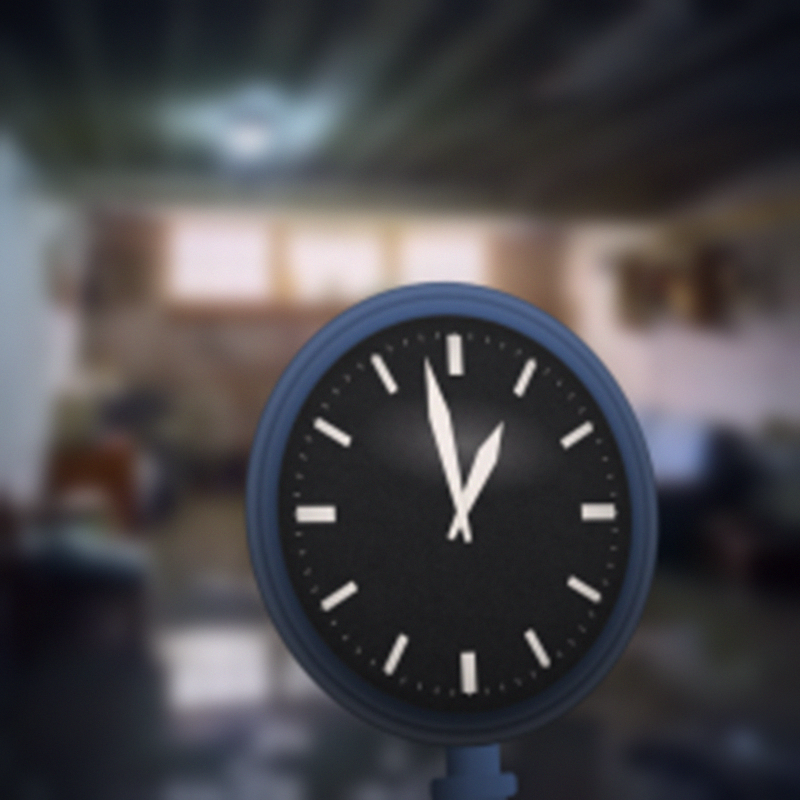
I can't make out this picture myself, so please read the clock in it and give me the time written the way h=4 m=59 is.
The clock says h=12 m=58
